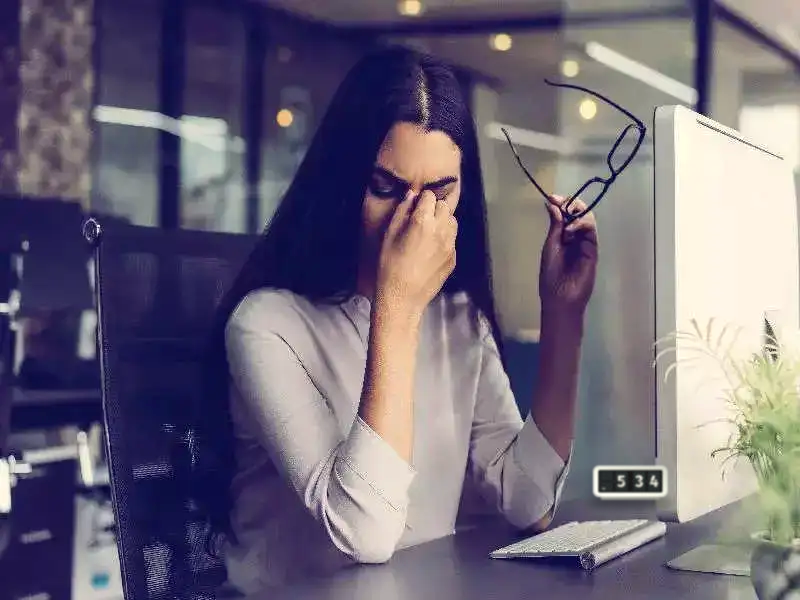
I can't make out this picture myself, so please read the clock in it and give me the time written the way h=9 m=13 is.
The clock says h=5 m=34
